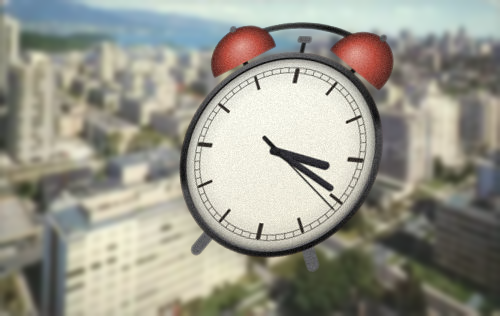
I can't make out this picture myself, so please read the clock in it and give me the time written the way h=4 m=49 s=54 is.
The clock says h=3 m=19 s=21
